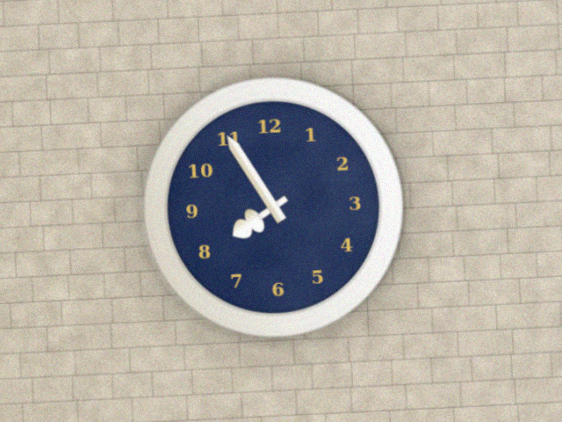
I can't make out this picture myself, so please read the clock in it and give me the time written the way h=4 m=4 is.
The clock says h=7 m=55
